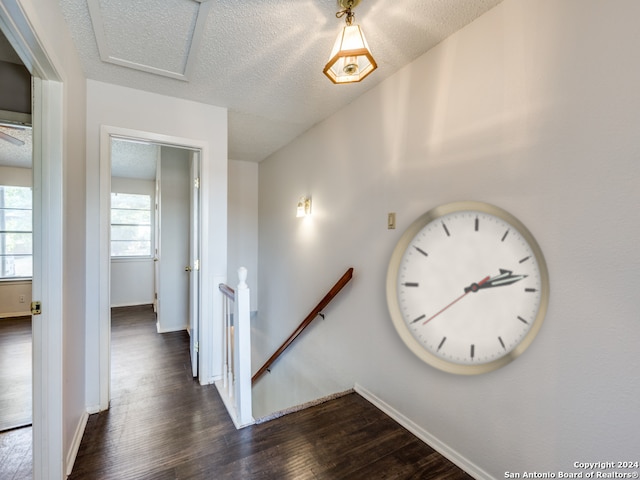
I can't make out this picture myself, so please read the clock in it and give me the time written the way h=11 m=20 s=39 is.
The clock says h=2 m=12 s=39
